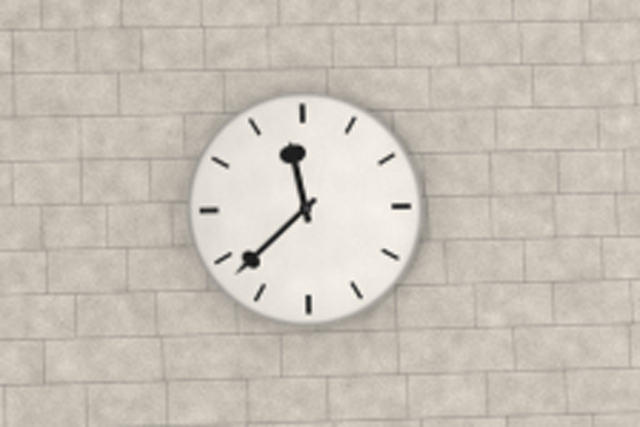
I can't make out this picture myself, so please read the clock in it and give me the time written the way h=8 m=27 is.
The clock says h=11 m=38
